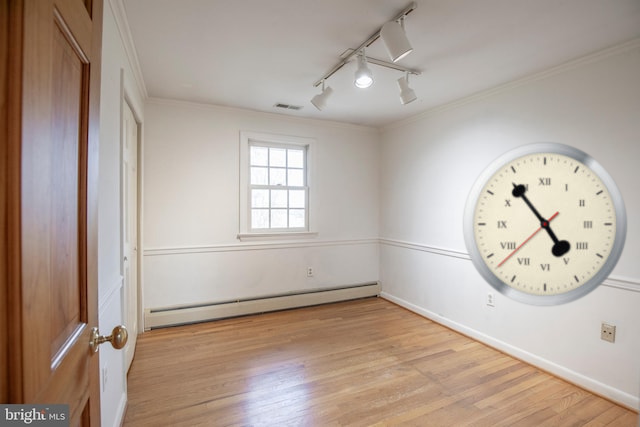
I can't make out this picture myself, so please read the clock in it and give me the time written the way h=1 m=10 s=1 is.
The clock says h=4 m=53 s=38
